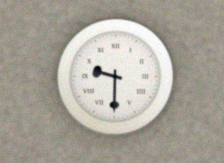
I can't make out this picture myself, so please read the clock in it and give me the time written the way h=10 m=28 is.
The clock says h=9 m=30
